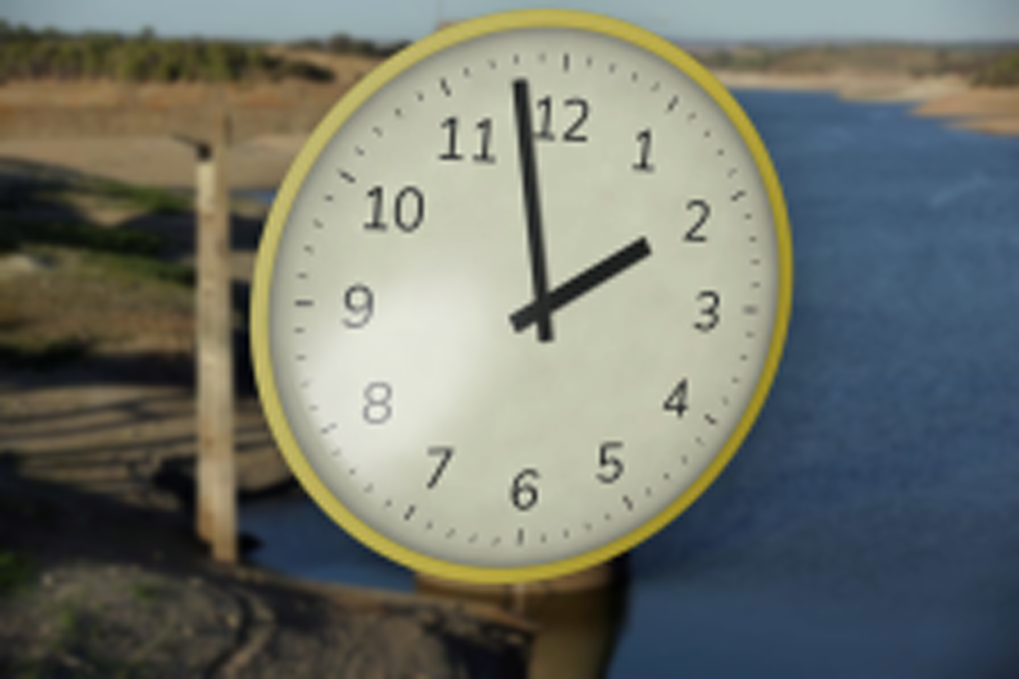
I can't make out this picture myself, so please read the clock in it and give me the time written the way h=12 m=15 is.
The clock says h=1 m=58
